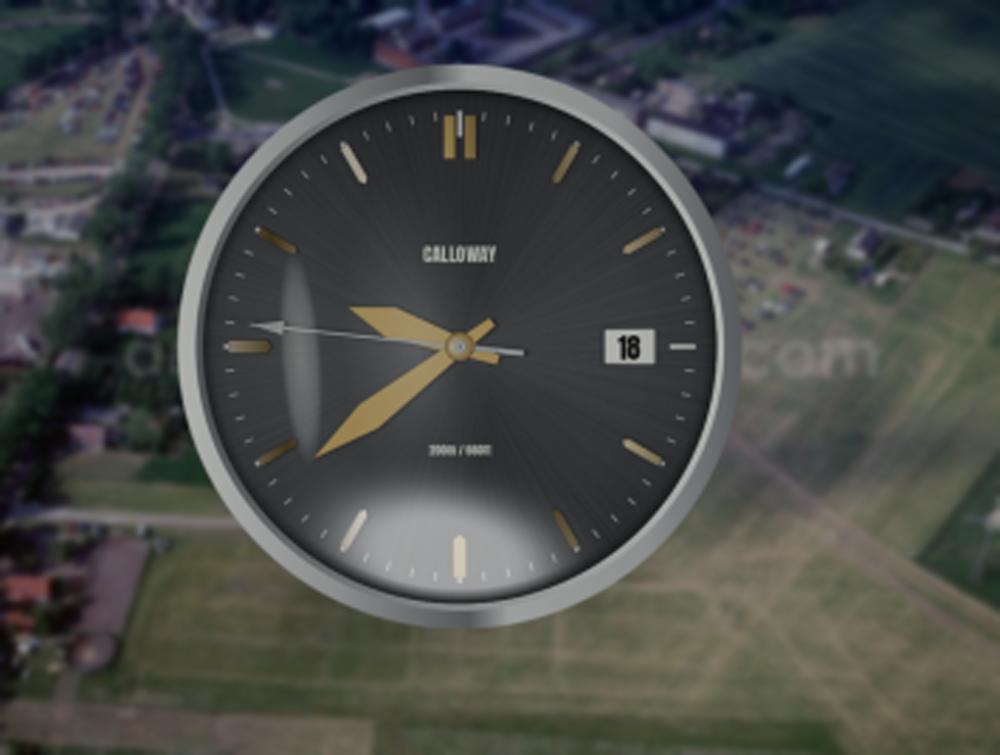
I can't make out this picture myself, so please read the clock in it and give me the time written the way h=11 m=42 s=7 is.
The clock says h=9 m=38 s=46
